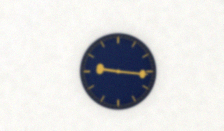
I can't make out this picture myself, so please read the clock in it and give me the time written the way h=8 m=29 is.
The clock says h=9 m=16
